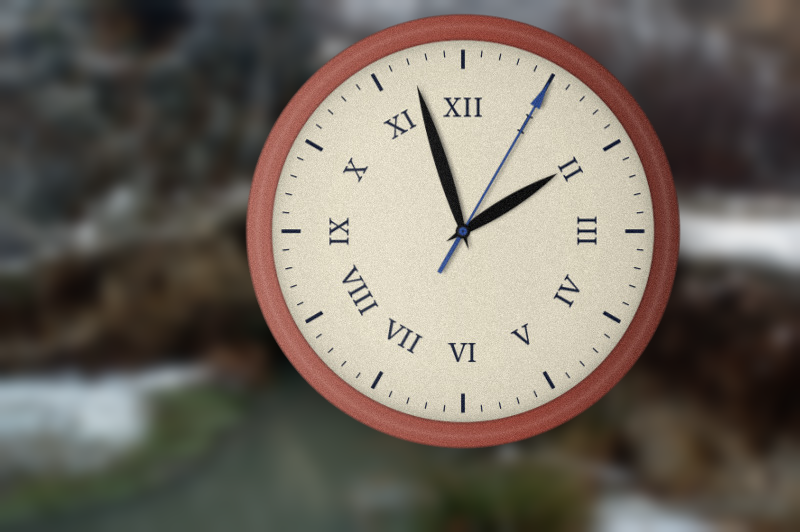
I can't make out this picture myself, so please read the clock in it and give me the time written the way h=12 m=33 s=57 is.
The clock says h=1 m=57 s=5
